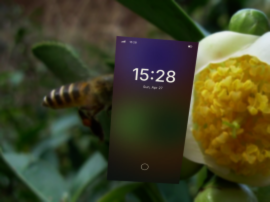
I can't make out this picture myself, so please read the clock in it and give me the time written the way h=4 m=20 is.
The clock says h=15 m=28
